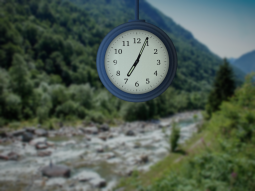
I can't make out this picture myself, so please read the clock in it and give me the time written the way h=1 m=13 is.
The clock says h=7 m=4
